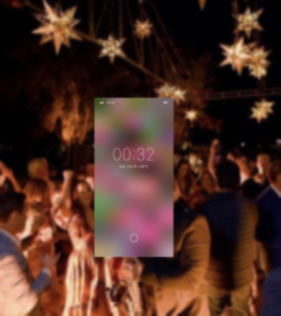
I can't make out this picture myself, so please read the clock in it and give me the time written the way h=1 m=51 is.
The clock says h=0 m=32
